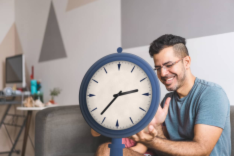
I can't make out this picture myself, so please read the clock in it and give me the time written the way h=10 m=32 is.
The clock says h=2 m=37
